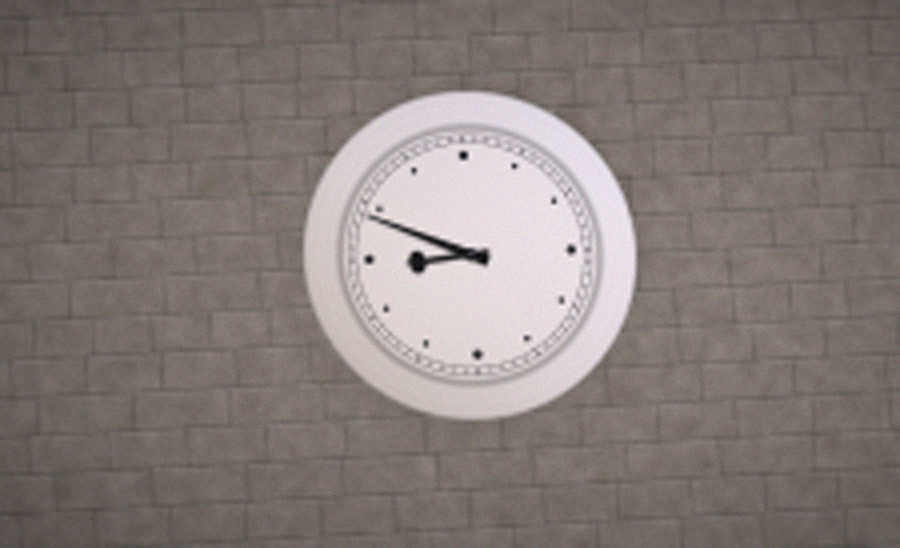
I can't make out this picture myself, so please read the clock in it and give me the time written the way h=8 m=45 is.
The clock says h=8 m=49
